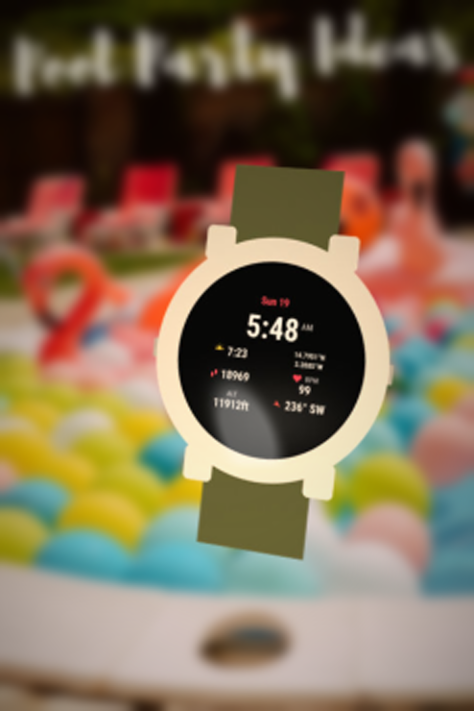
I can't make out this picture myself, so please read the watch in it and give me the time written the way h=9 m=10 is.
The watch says h=5 m=48
